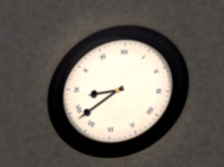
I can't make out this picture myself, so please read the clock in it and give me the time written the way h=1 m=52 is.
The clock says h=8 m=38
